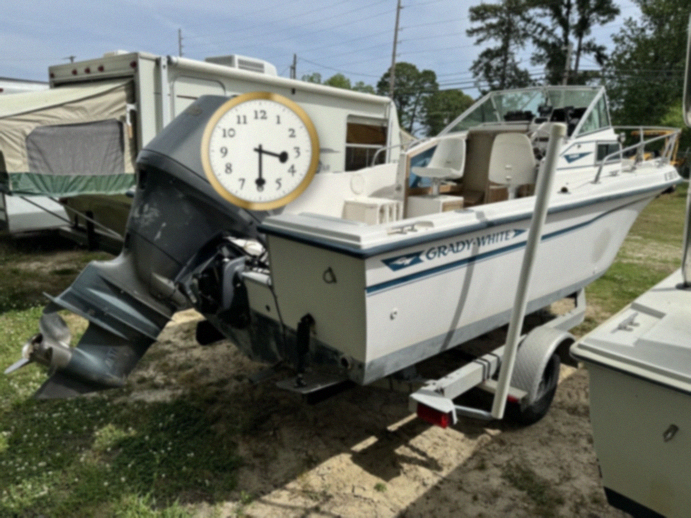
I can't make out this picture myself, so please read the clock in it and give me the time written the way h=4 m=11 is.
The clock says h=3 m=30
